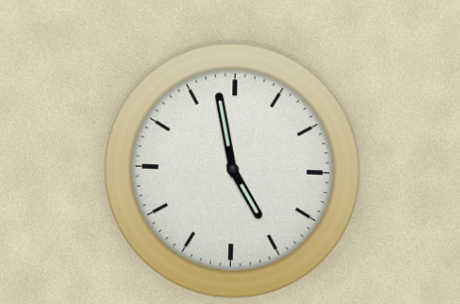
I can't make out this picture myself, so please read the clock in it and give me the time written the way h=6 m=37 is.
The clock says h=4 m=58
